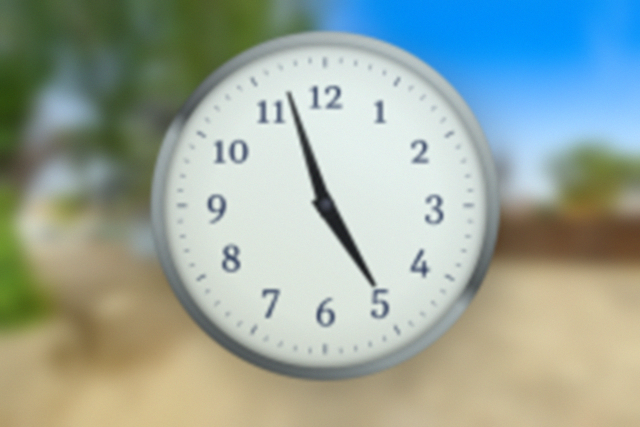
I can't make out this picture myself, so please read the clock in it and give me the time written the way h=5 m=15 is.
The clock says h=4 m=57
